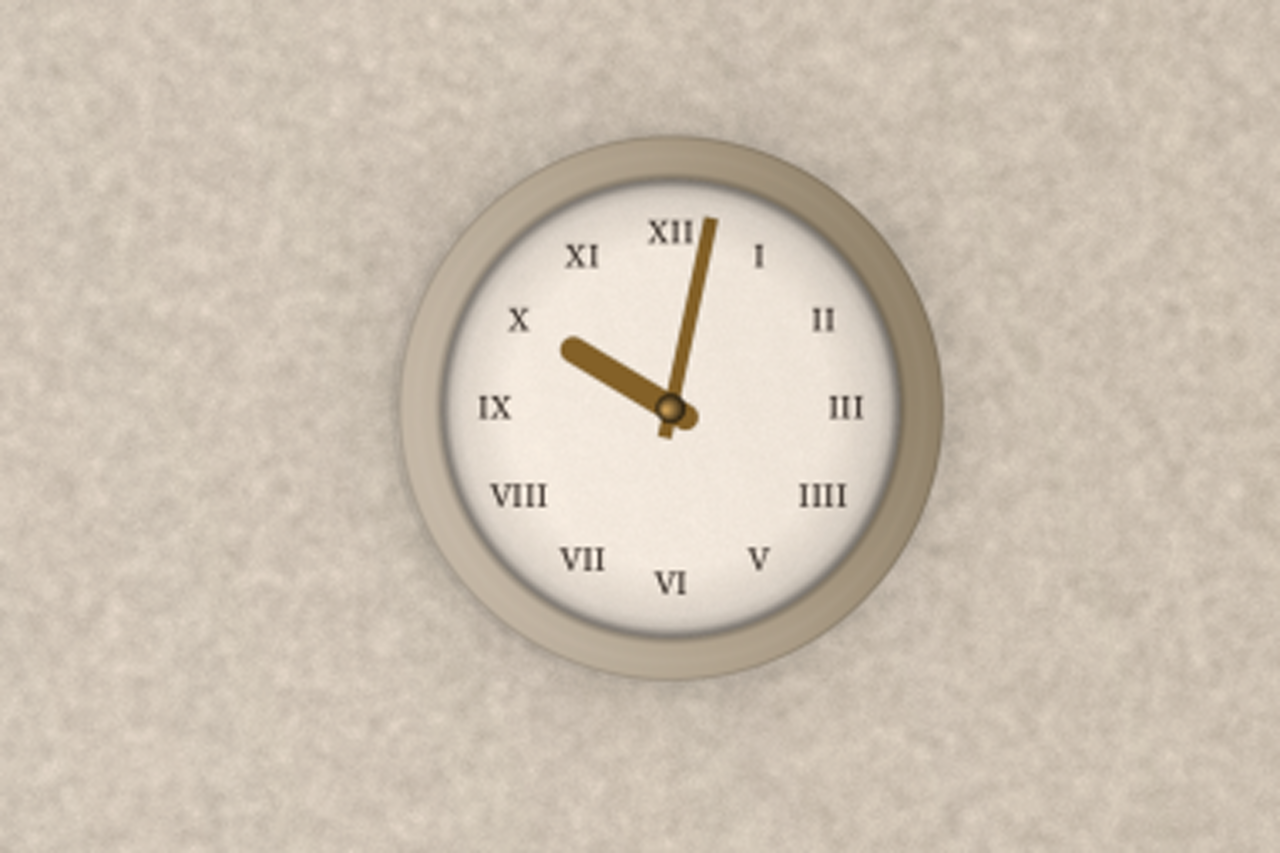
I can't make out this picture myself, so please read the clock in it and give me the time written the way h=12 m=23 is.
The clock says h=10 m=2
